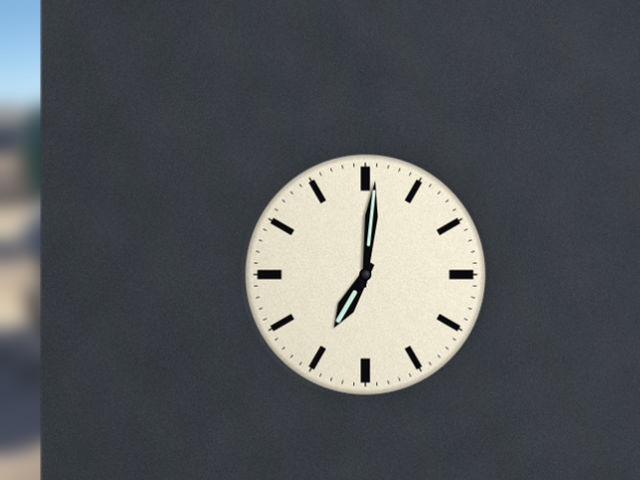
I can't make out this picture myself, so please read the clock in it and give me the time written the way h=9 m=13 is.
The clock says h=7 m=1
